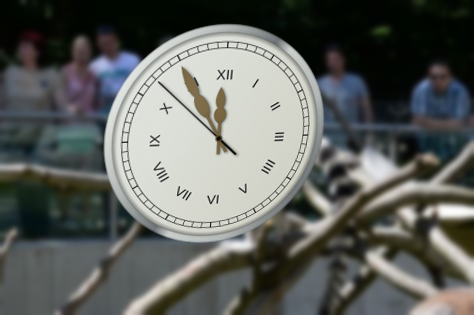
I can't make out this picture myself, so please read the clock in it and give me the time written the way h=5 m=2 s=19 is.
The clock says h=11 m=54 s=52
